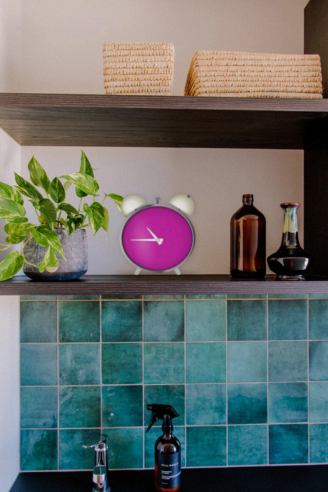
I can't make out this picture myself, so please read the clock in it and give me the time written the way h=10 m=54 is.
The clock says h=10 m=45
